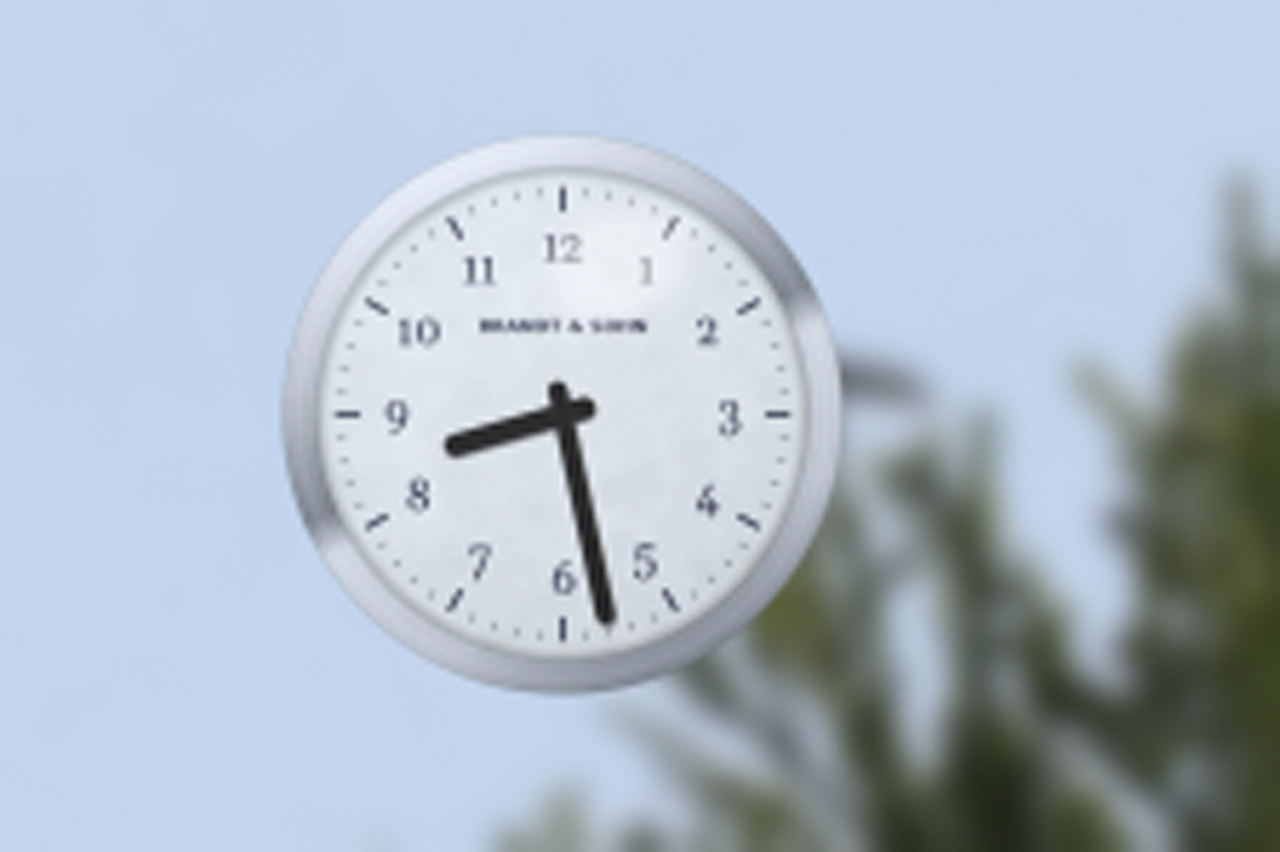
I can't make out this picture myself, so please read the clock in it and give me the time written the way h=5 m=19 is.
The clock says h=8 m=28
